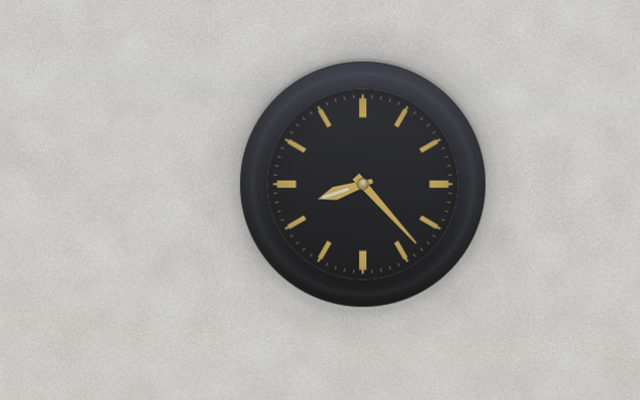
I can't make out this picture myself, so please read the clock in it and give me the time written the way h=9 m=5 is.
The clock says h=8 m=23
